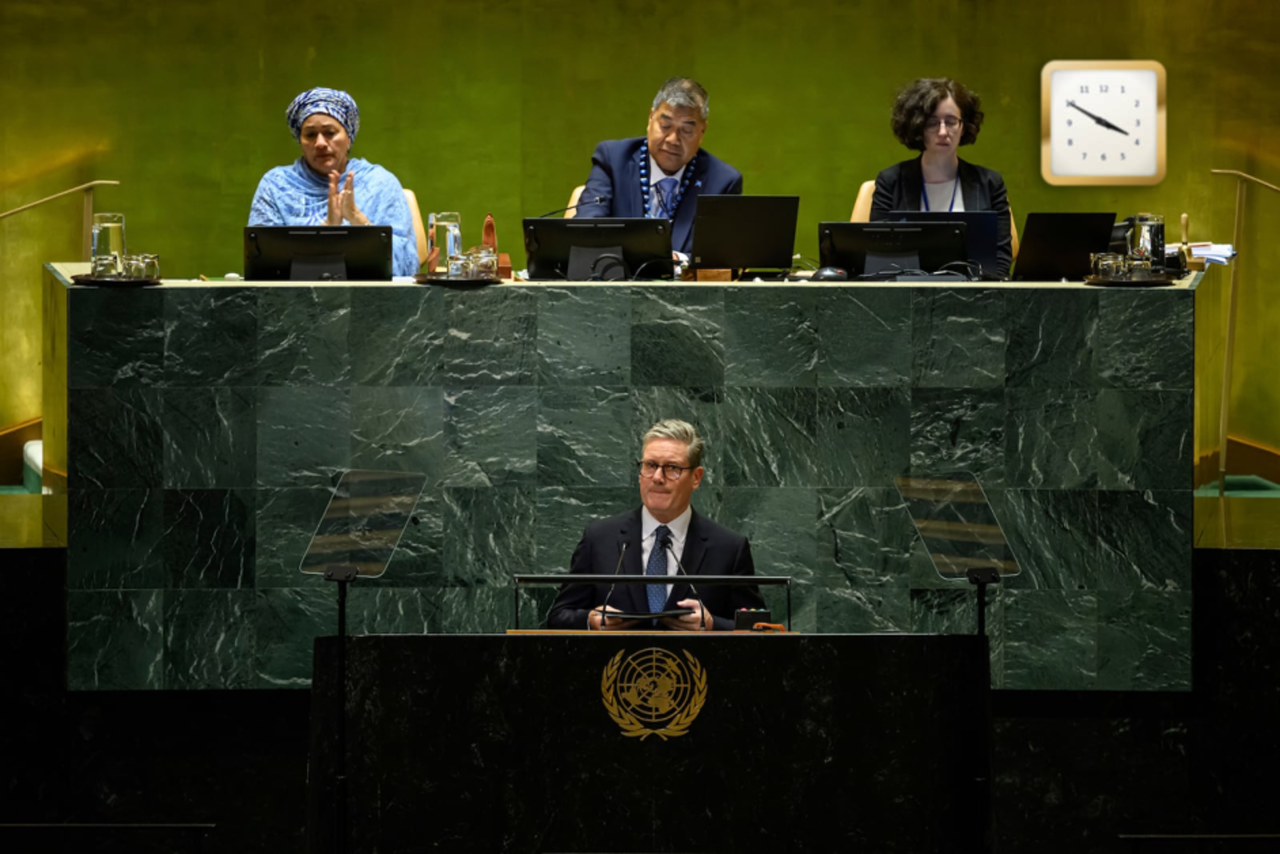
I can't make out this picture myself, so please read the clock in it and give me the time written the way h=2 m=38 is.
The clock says h=3 m=50
